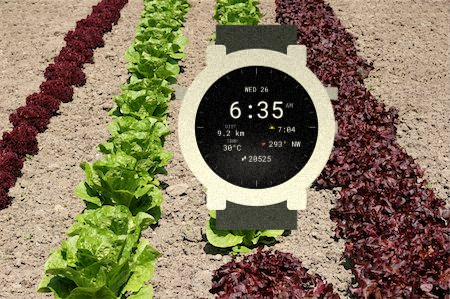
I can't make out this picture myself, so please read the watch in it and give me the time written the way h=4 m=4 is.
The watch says h=6 m=35
